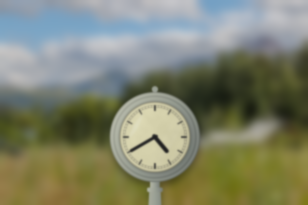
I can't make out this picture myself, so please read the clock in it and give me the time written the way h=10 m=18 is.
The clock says h=4 m=40
